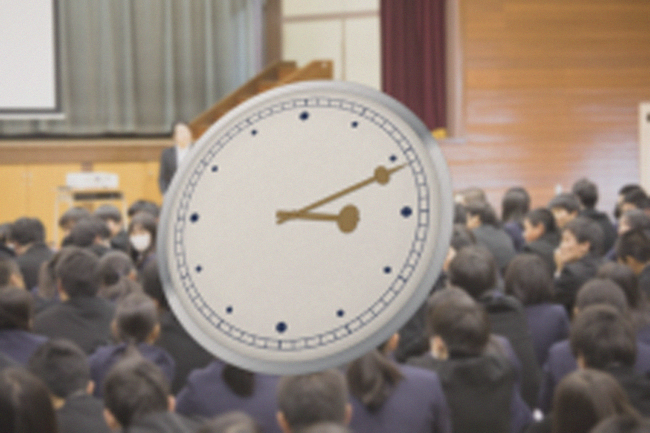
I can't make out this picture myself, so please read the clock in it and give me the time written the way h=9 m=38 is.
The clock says h=3 m=11
